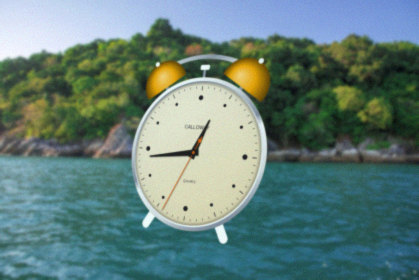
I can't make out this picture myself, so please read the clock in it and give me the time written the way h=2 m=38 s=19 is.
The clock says h=12 m=43 s=34
